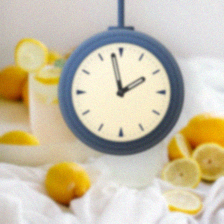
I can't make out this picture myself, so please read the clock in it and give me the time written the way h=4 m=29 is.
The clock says h=1 m=58
